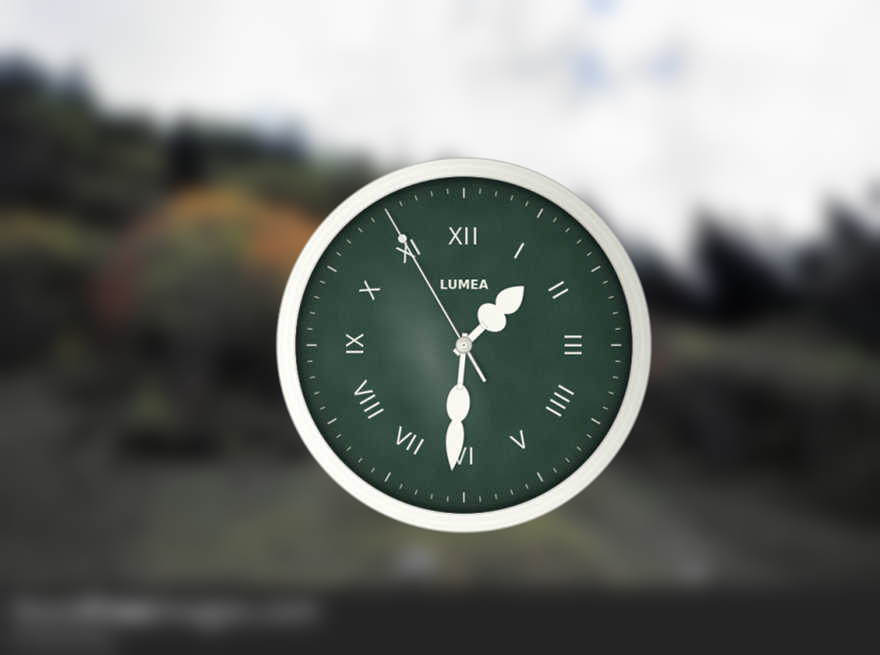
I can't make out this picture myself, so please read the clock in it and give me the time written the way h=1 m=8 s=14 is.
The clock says h=1 m=30 s=55
